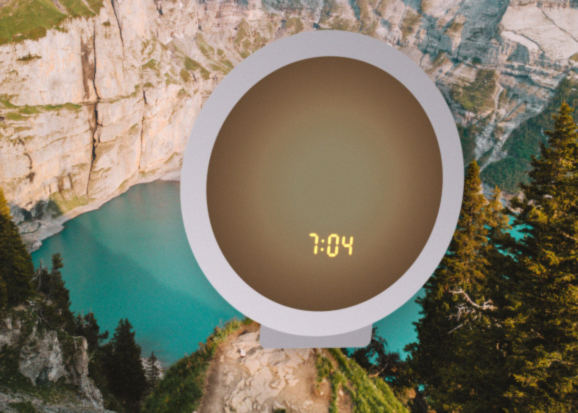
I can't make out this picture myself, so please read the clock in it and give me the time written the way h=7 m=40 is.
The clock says h=7 m=4
